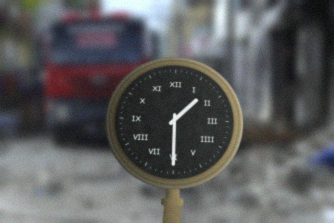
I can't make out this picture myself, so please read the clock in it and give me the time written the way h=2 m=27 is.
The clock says h=1 m=30
